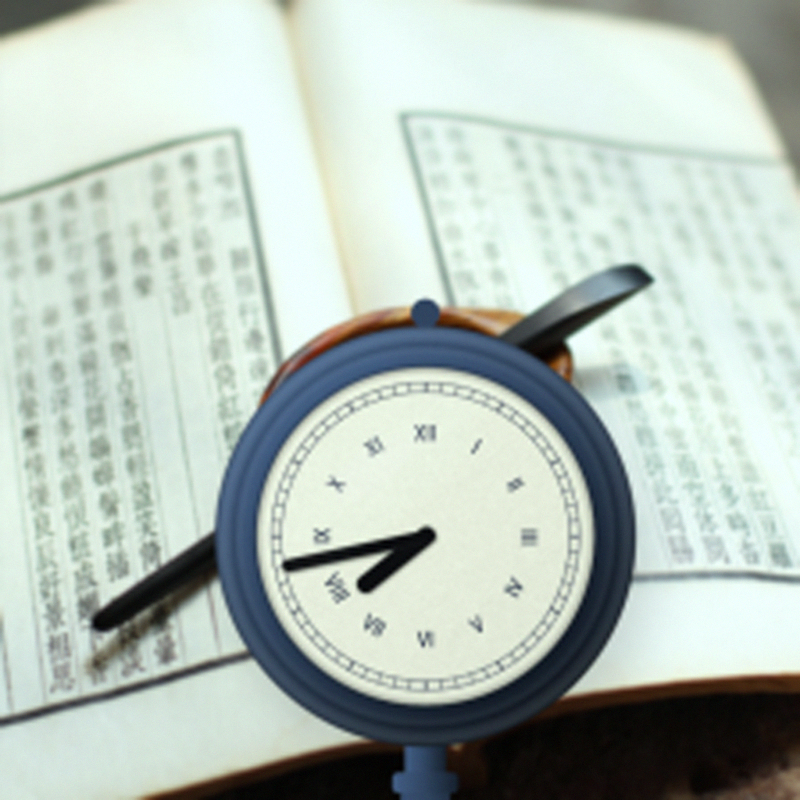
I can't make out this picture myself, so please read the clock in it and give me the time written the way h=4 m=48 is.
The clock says h=7 m=43
